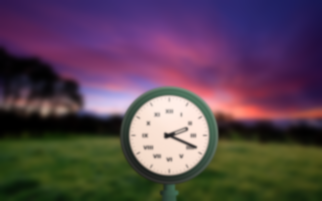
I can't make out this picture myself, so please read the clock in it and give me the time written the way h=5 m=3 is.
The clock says h=2 m=19
